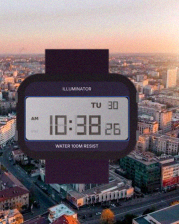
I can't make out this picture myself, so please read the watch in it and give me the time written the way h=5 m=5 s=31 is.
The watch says h=10 m=38 s=26
